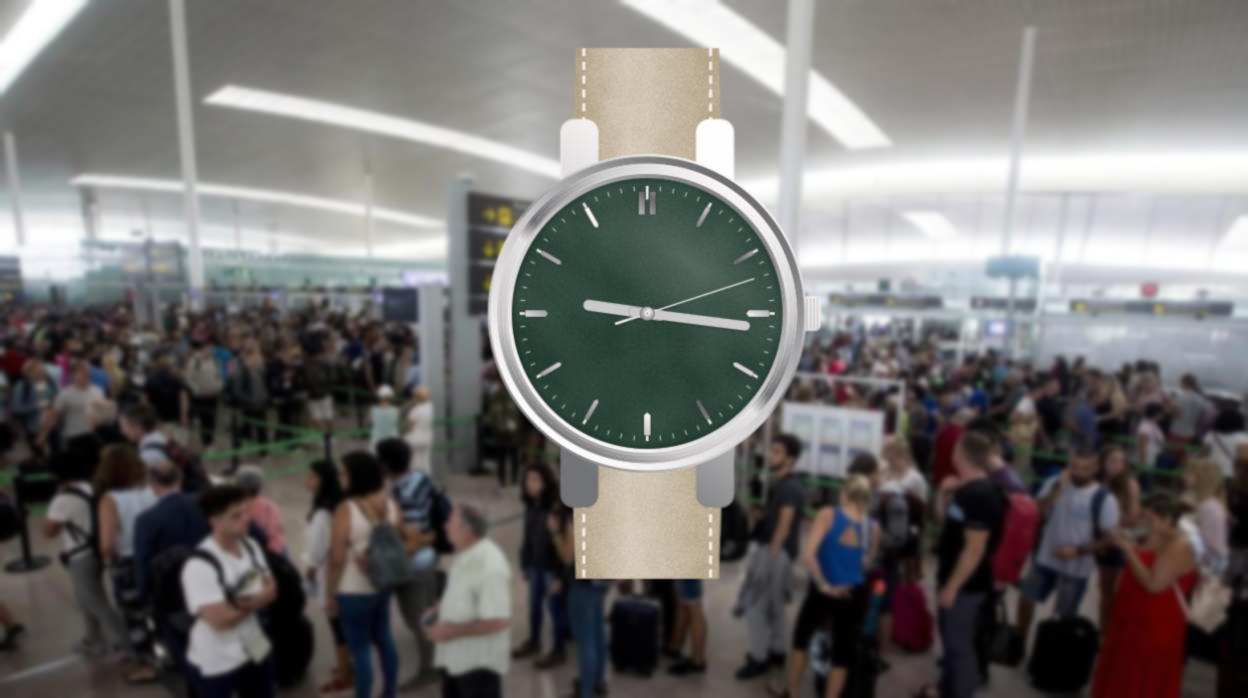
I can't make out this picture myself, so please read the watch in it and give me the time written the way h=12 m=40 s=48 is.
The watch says h=9 m=16 s=12
